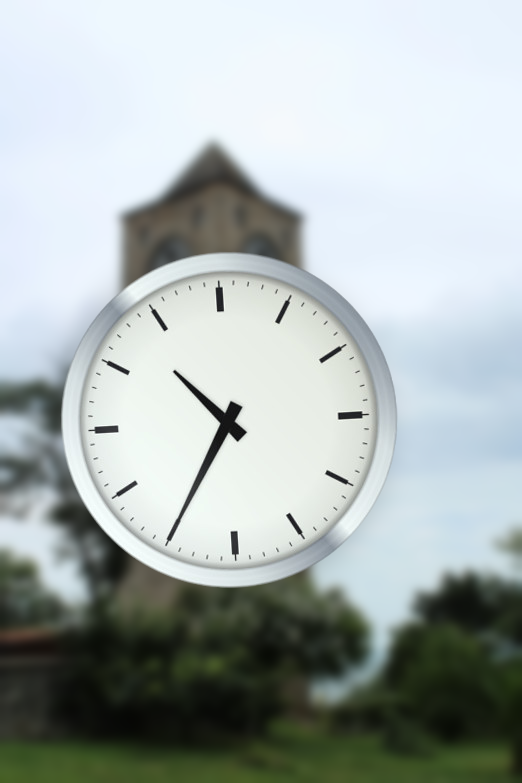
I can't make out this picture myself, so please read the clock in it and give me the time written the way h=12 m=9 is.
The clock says h=10 m=35
